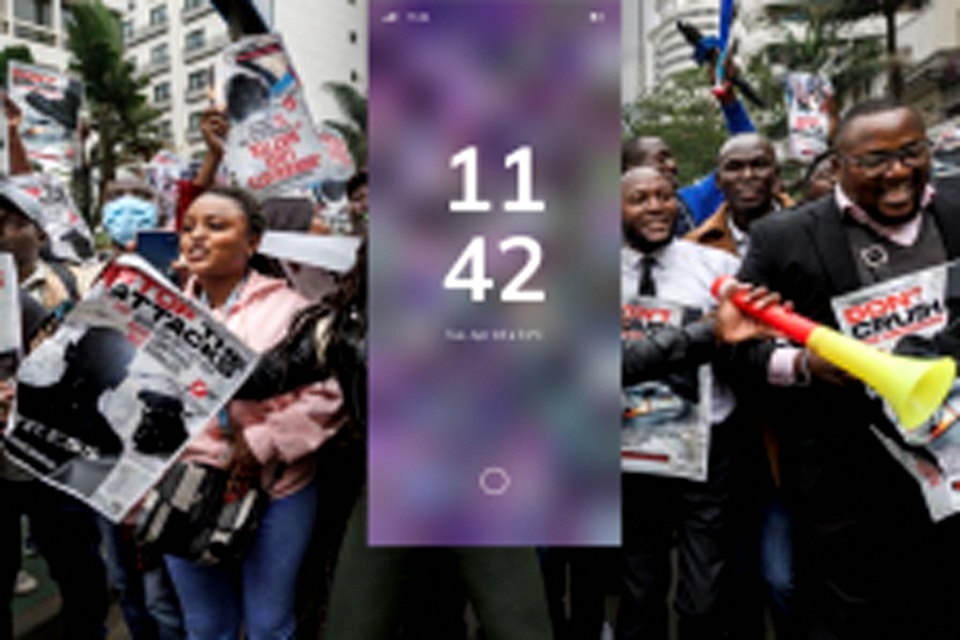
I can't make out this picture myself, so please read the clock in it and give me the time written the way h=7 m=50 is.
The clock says h=11 m=42
